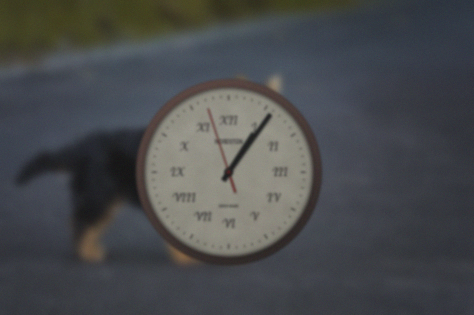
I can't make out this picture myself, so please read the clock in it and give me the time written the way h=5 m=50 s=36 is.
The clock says h=1 m=5 s=57
